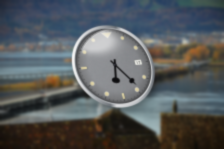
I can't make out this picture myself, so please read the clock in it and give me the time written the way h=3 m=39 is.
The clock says h=6 m=24
